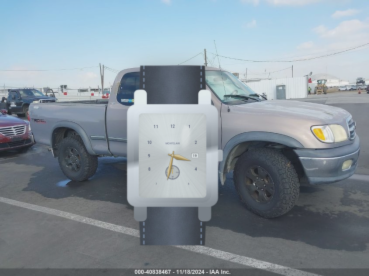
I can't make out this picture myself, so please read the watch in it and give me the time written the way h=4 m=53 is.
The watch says h=3 m=32
